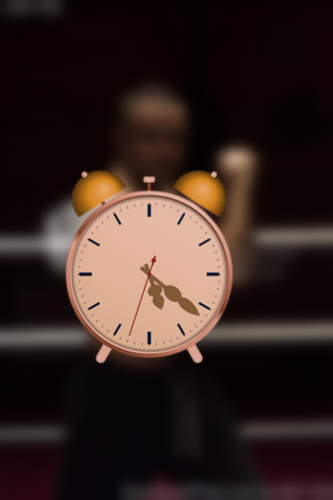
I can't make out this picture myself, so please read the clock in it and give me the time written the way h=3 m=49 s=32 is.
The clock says h=5 m=21 s=33
